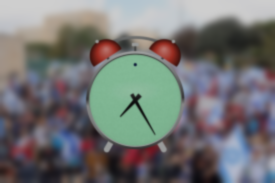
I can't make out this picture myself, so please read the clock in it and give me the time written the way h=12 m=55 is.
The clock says h=7 m=25
